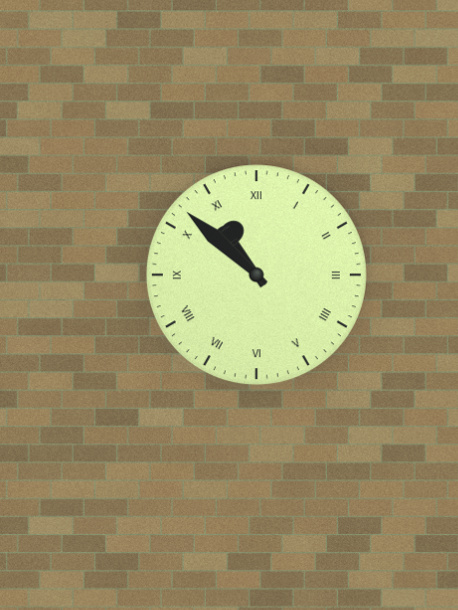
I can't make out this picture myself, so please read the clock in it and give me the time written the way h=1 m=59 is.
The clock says h=10 m=52
